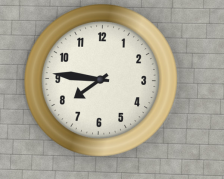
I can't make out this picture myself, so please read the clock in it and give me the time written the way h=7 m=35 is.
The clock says h=7 m=46
